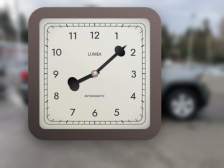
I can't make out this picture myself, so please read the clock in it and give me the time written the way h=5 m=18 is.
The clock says h=8 m=8
